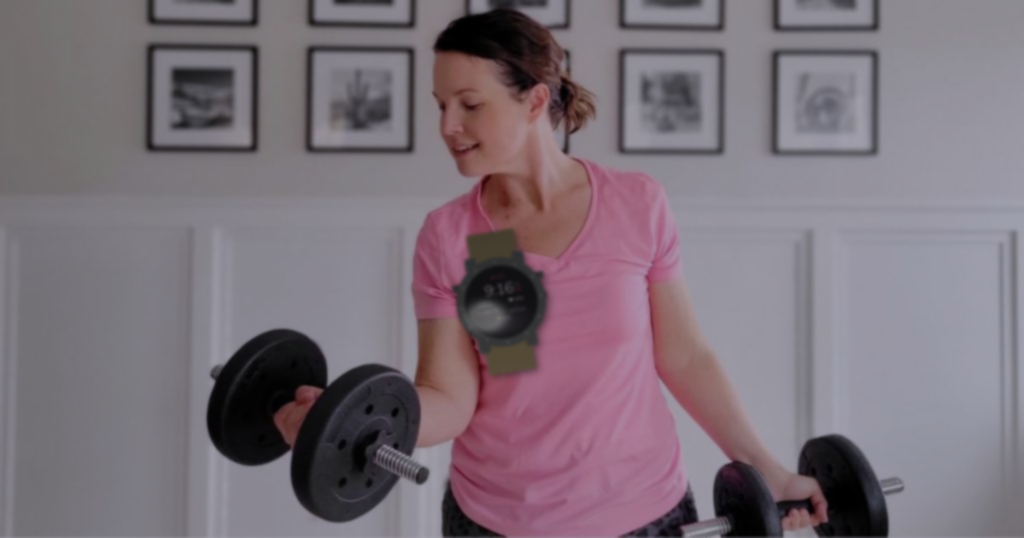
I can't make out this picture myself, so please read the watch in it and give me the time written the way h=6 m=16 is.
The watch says h=9 m=16
